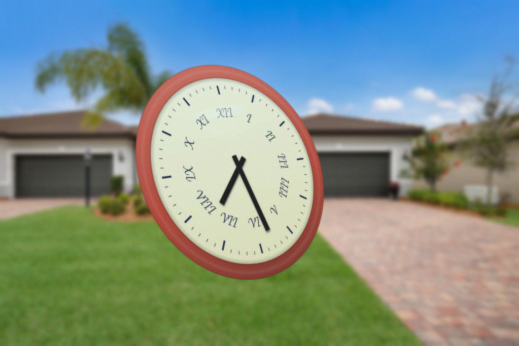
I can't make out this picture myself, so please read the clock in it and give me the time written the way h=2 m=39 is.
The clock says h=7 m=28
